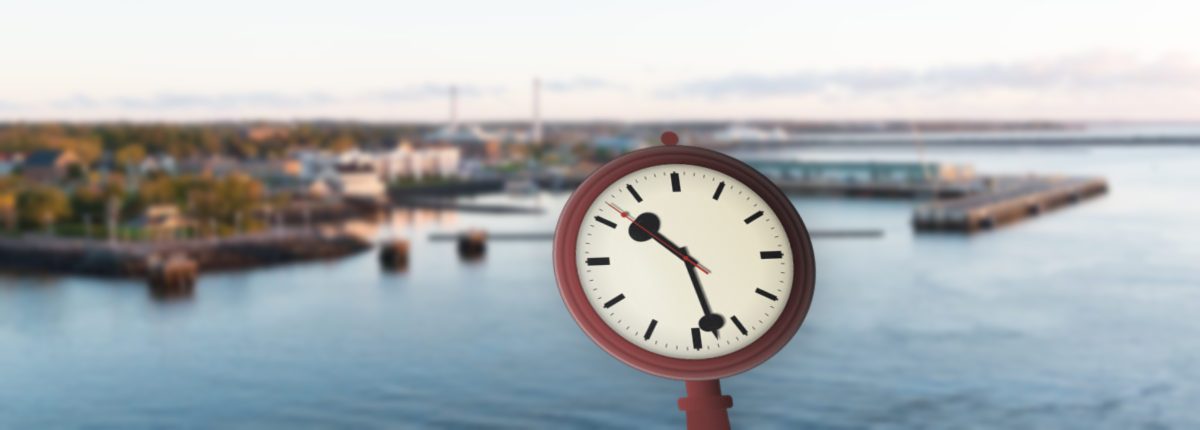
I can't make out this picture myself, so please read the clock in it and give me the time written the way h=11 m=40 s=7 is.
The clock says h=10 m=27 s=52
